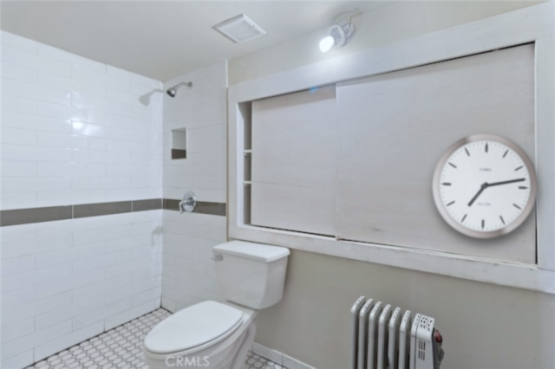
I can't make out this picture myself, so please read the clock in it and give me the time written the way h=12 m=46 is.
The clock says h=7 m=13
